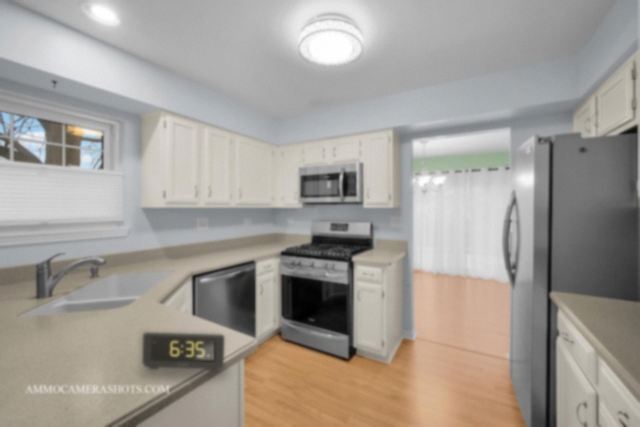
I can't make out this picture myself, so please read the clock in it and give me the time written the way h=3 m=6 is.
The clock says h=6 m=35
